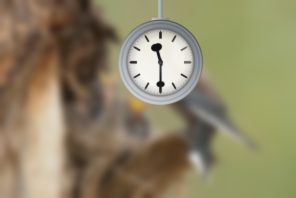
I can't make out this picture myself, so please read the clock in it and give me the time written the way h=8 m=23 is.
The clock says h=11 m=30
